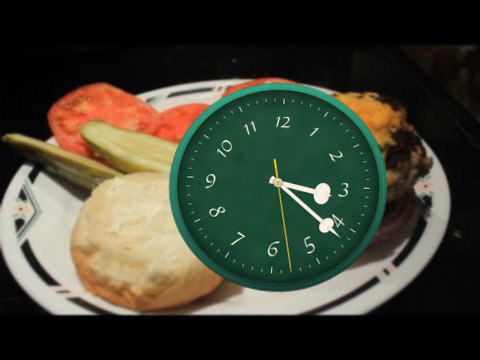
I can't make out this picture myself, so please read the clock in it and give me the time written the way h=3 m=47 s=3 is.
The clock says h=3 m=21 s=28
